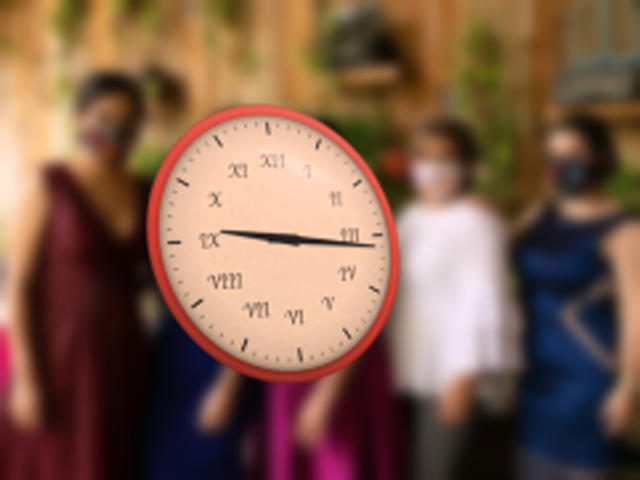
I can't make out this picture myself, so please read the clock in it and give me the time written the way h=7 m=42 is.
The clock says h=9 m=16
